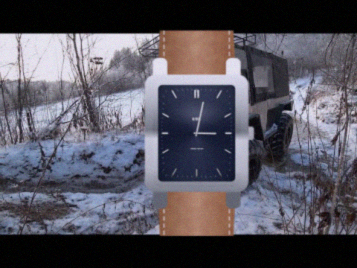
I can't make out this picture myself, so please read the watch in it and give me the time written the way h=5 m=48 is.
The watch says h=3 m=2
